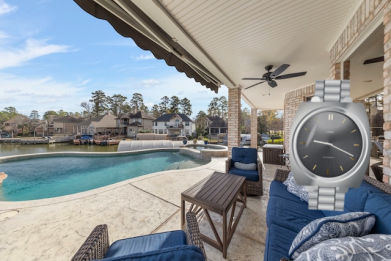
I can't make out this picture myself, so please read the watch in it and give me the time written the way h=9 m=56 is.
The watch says h=9 m=19
